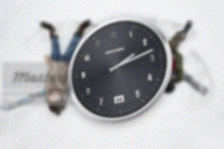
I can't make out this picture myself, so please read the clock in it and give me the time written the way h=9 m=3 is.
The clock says h=2 m=13
